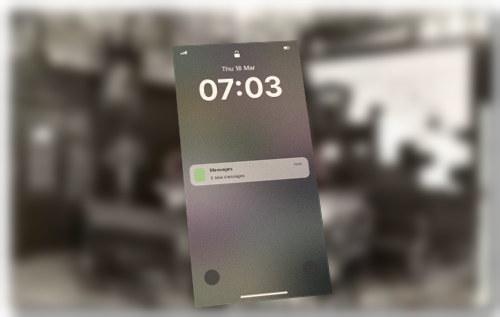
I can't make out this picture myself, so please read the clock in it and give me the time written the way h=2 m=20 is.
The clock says h=7 m=3
